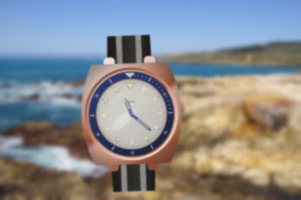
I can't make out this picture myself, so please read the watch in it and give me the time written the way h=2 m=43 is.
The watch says h=11 m=22
